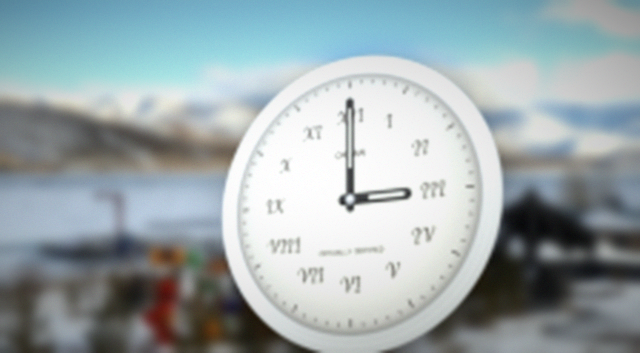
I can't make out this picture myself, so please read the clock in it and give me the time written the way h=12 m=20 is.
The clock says h=3 m=0
